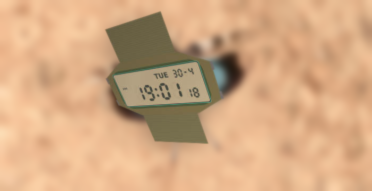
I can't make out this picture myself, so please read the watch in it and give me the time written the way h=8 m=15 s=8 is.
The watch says h=19 m=1 s=18
